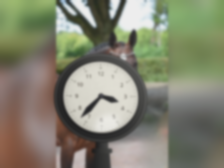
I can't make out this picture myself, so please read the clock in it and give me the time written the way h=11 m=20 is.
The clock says h=3 m=37
